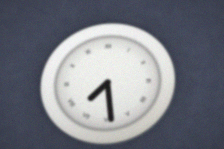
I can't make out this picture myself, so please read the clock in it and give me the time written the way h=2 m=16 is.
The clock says h=7 m=29
